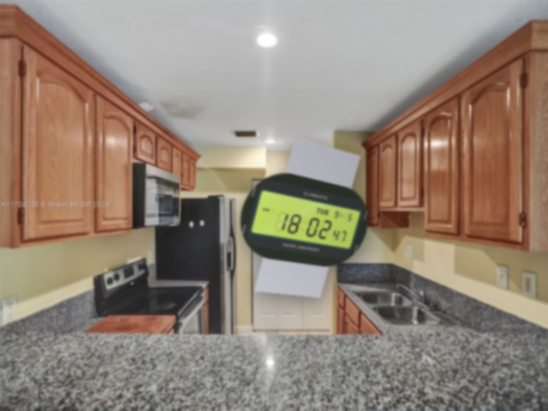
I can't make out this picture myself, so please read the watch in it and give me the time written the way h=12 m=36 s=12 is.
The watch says h=18 m=2 s=47
